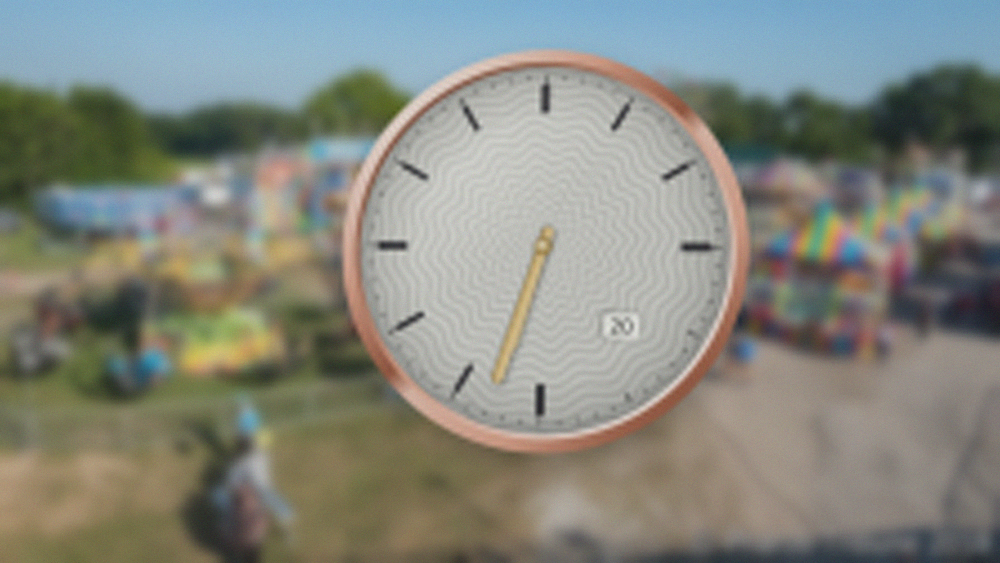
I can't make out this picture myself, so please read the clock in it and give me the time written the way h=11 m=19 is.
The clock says h=6 m=33
